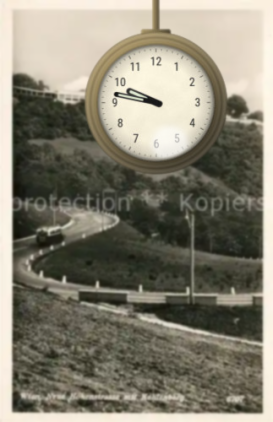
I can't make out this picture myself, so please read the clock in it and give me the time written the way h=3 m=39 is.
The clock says h=9 m=47
